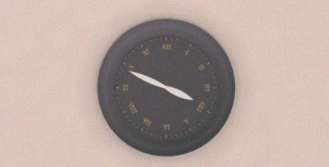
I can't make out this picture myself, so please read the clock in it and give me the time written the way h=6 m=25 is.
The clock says h=3 m=49
